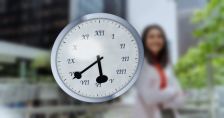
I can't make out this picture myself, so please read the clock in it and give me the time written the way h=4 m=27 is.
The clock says h=5 m=39
